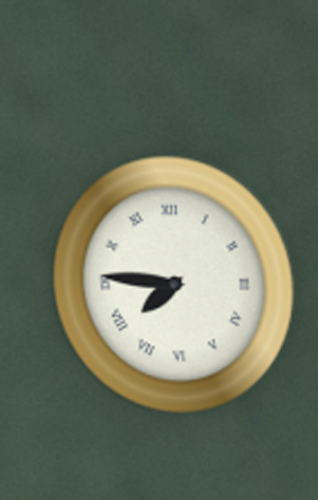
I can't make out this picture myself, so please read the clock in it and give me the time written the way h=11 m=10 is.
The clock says h=7 m=46
